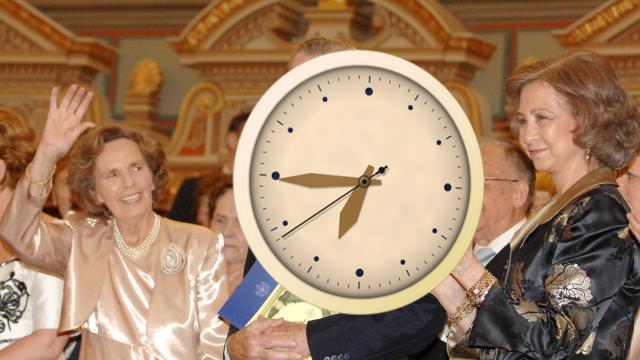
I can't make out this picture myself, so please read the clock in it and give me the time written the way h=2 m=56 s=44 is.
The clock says h=6 m=44 s=39
